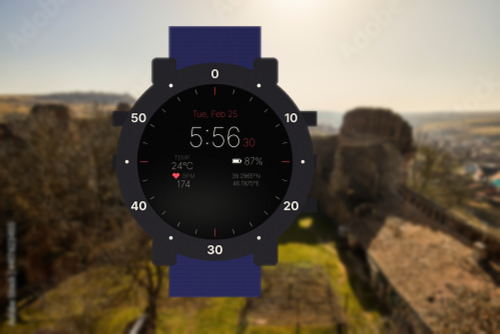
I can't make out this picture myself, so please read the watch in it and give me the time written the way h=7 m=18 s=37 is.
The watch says h=5 m=56 s=30
